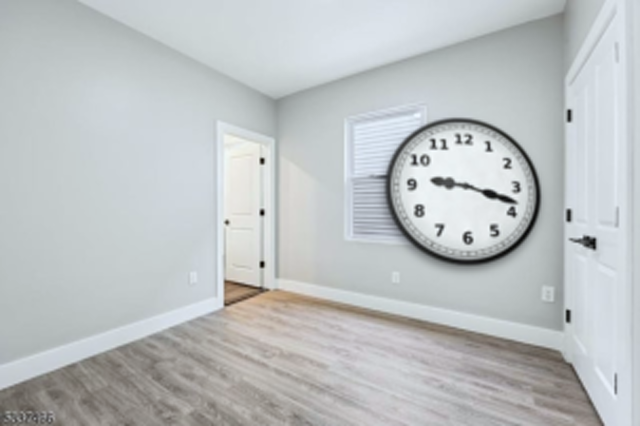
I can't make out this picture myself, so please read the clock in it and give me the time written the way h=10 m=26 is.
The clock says h=9 m=18
